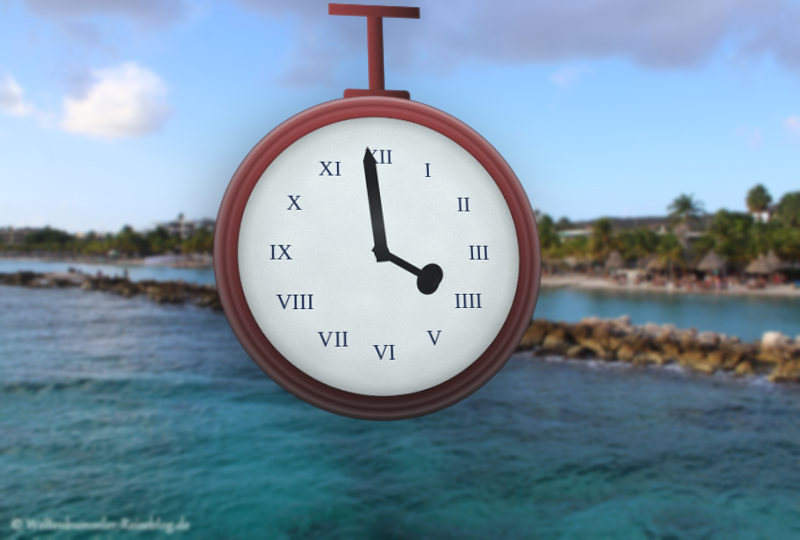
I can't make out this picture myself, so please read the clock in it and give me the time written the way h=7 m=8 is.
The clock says h=3 m=59
